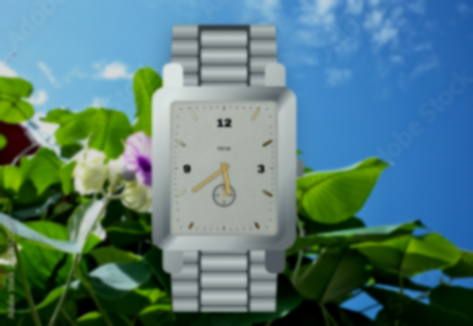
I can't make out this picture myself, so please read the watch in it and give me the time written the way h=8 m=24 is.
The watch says h=5 m=39
